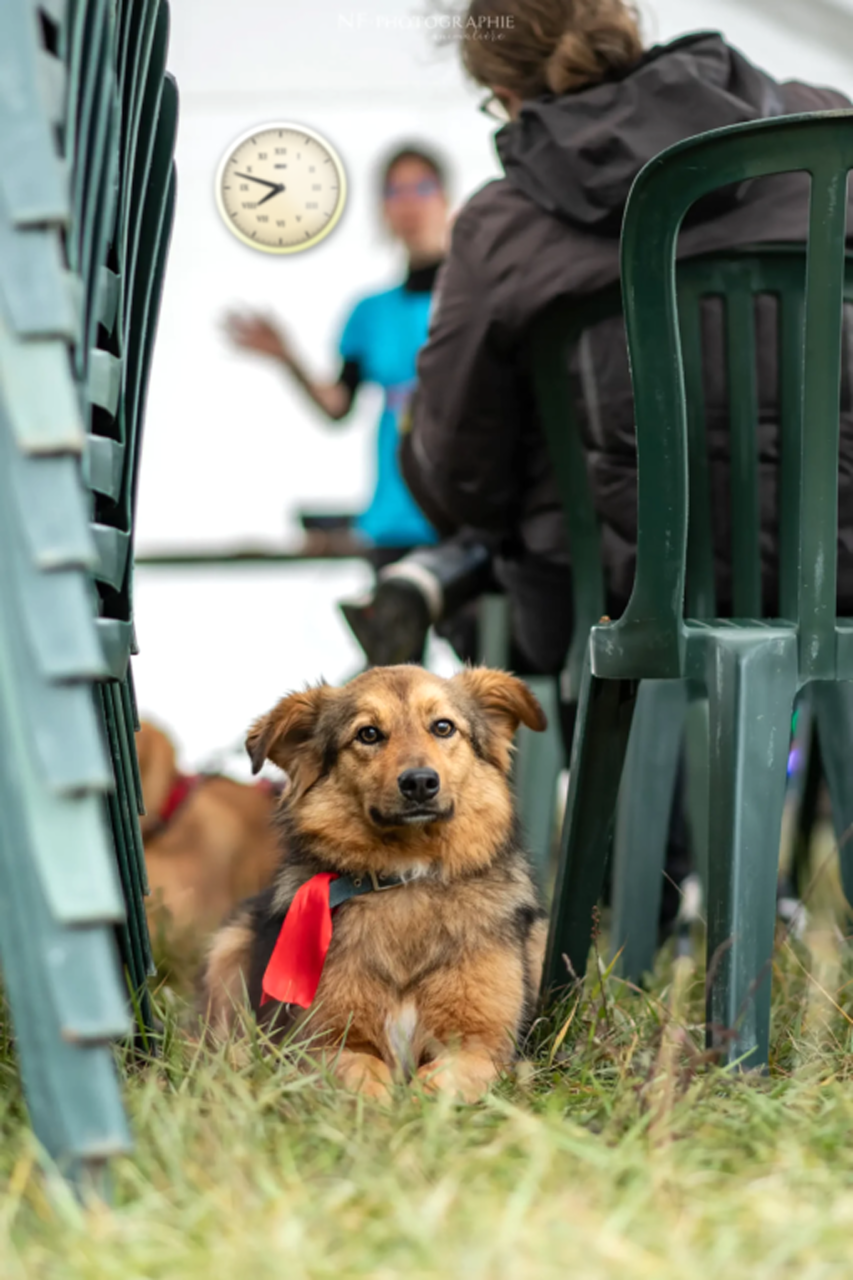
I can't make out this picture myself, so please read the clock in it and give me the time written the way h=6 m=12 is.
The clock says h=7 m=48
